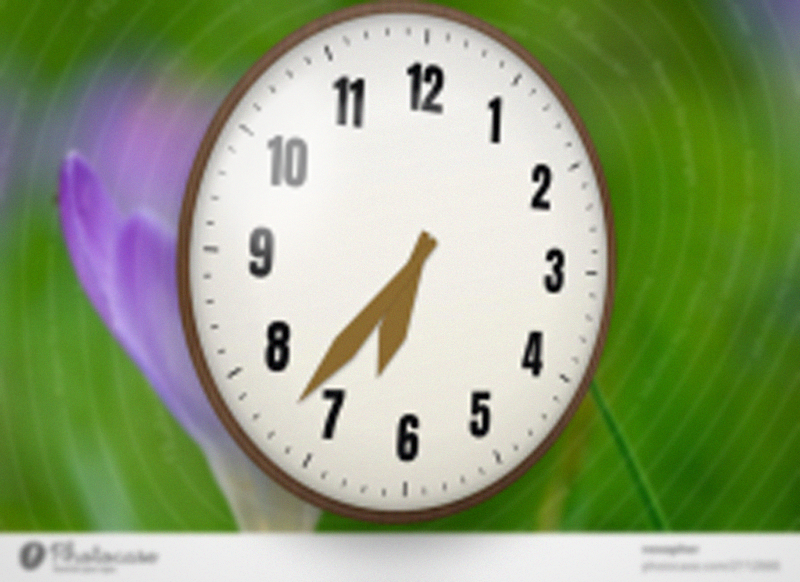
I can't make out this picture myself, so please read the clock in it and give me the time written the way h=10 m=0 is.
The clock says h=6 m=37
